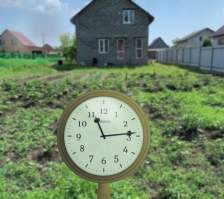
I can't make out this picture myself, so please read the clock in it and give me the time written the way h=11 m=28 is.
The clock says h=11 m=14
